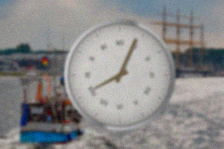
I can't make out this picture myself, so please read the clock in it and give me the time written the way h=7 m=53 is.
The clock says h=8 m=4
